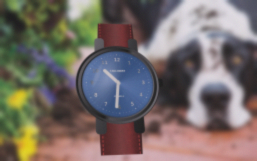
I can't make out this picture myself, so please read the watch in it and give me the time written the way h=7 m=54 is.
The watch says h=10 m=31
